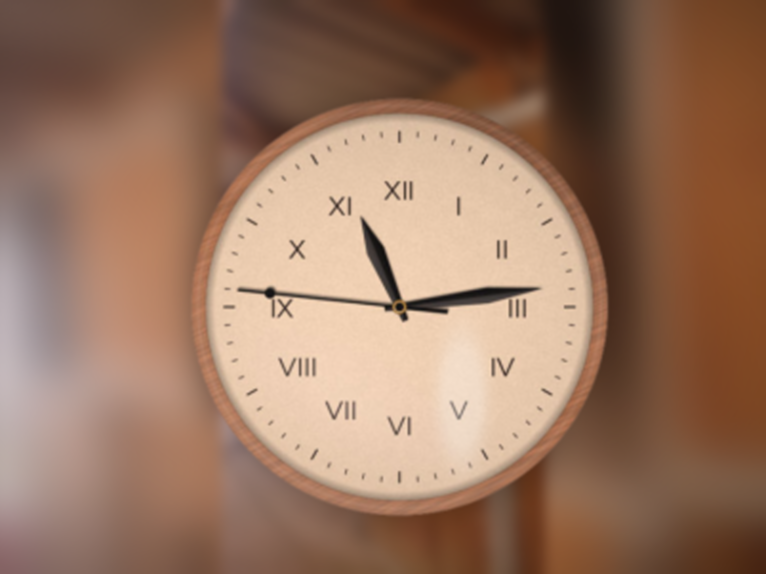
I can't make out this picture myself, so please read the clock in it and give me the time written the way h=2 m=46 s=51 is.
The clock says h=11 m=13 s=46
